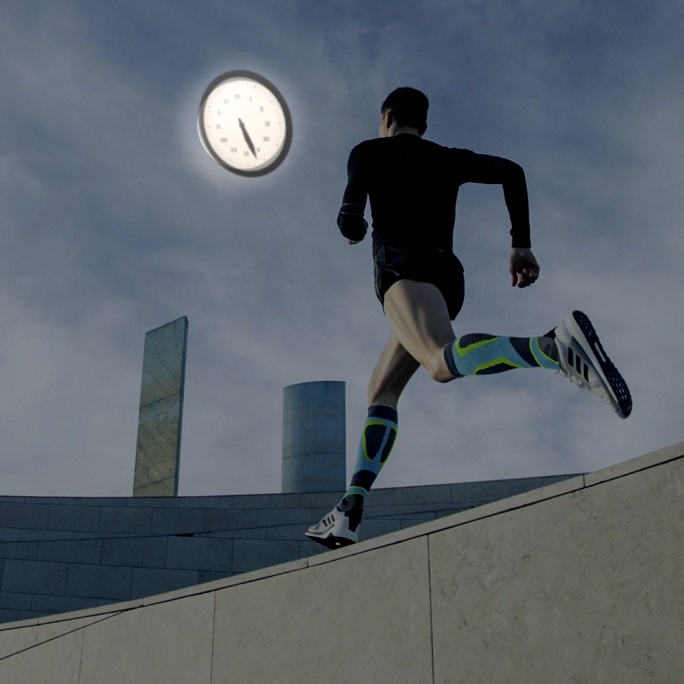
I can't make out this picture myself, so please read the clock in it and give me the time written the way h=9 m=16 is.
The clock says h=5 m=27
